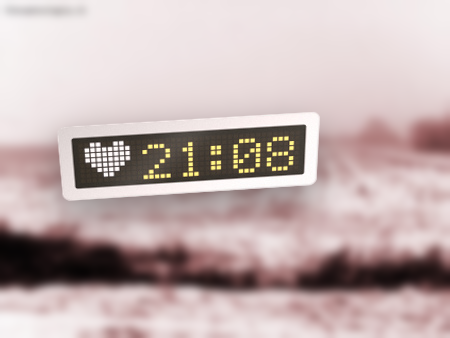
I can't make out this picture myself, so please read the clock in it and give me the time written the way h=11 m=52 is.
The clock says h=21 m=8
